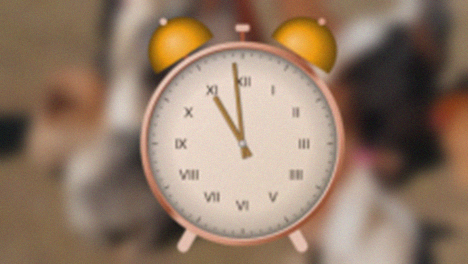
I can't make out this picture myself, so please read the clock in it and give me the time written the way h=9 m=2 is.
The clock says h=10 m=59
